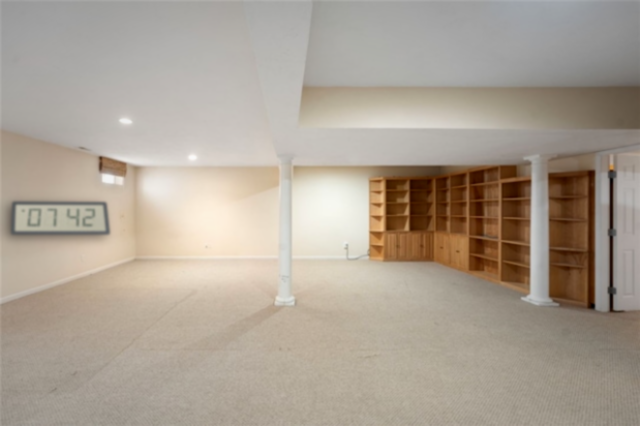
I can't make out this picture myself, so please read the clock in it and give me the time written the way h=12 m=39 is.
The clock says h=7 m=42
